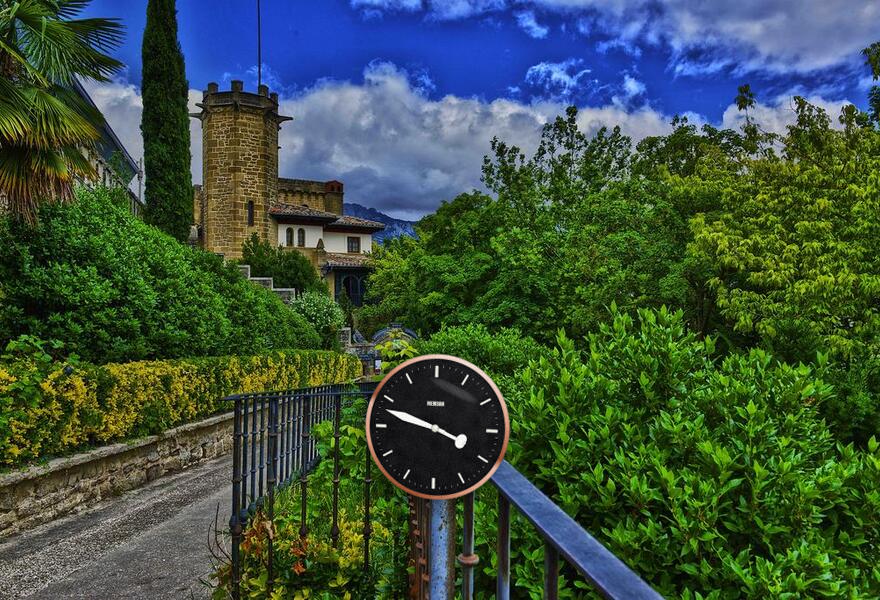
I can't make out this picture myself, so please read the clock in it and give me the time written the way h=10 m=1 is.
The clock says h=3 m=48
